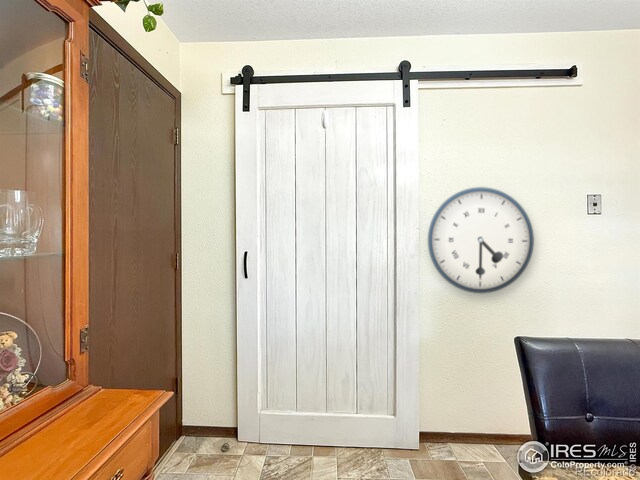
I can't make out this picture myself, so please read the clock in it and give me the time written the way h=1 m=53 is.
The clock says h=4 m=30
